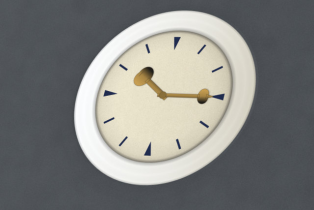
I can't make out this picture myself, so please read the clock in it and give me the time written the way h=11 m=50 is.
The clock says h=10 m=15
